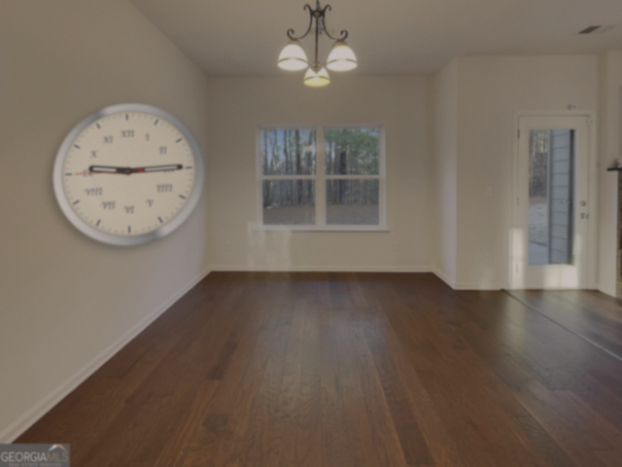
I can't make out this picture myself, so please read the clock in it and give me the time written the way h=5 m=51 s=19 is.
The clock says h=9 m=14 s=45
